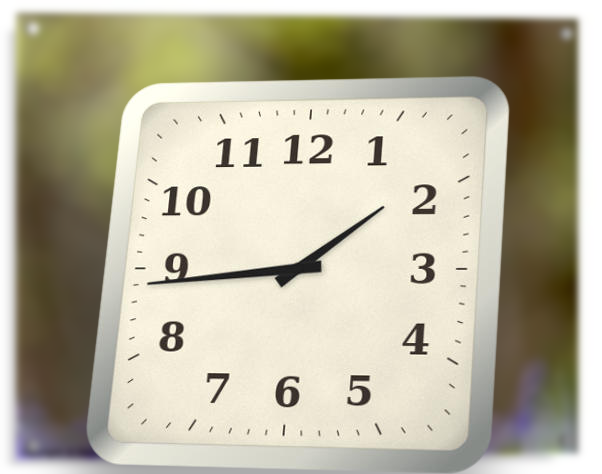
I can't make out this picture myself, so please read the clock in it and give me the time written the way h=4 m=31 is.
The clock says h=1 m=44
